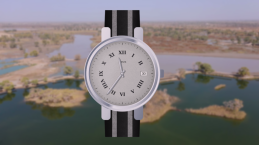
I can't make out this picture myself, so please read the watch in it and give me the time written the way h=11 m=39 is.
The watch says h=11 m=36
